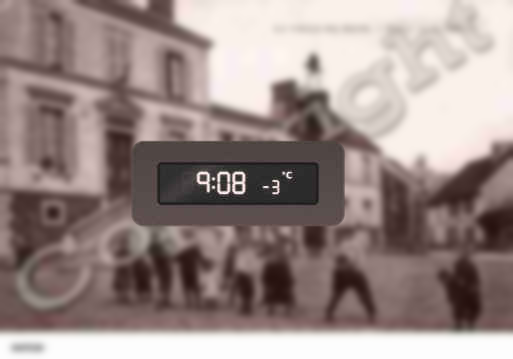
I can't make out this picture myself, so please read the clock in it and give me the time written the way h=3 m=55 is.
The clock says h=9 m=8
